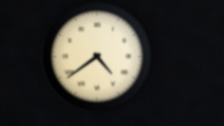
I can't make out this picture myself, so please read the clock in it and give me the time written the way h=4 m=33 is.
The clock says h=4 m=39
